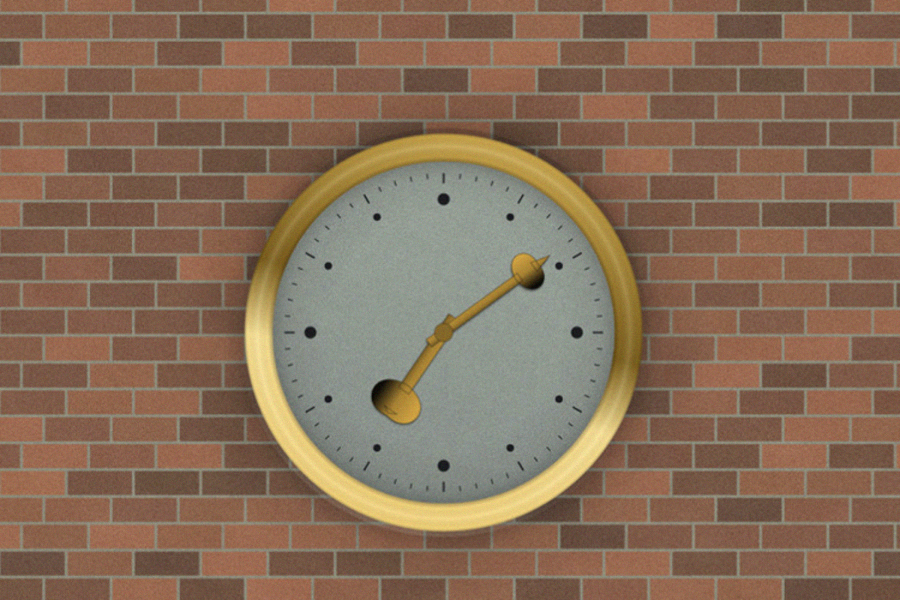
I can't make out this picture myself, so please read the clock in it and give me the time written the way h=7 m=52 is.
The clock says h=7 m=9
